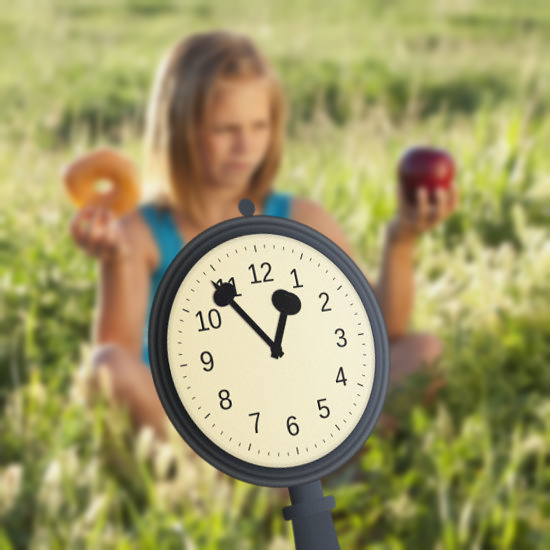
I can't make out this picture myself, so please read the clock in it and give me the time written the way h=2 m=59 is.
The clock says h=12 m=54
